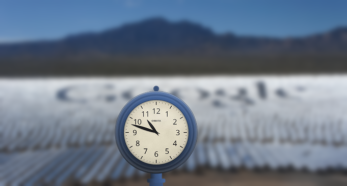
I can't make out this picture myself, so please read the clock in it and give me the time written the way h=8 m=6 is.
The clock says h=10 m=48
